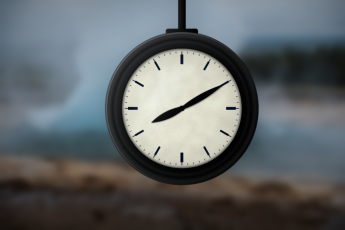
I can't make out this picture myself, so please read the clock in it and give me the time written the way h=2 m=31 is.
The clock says h=8 m=10
